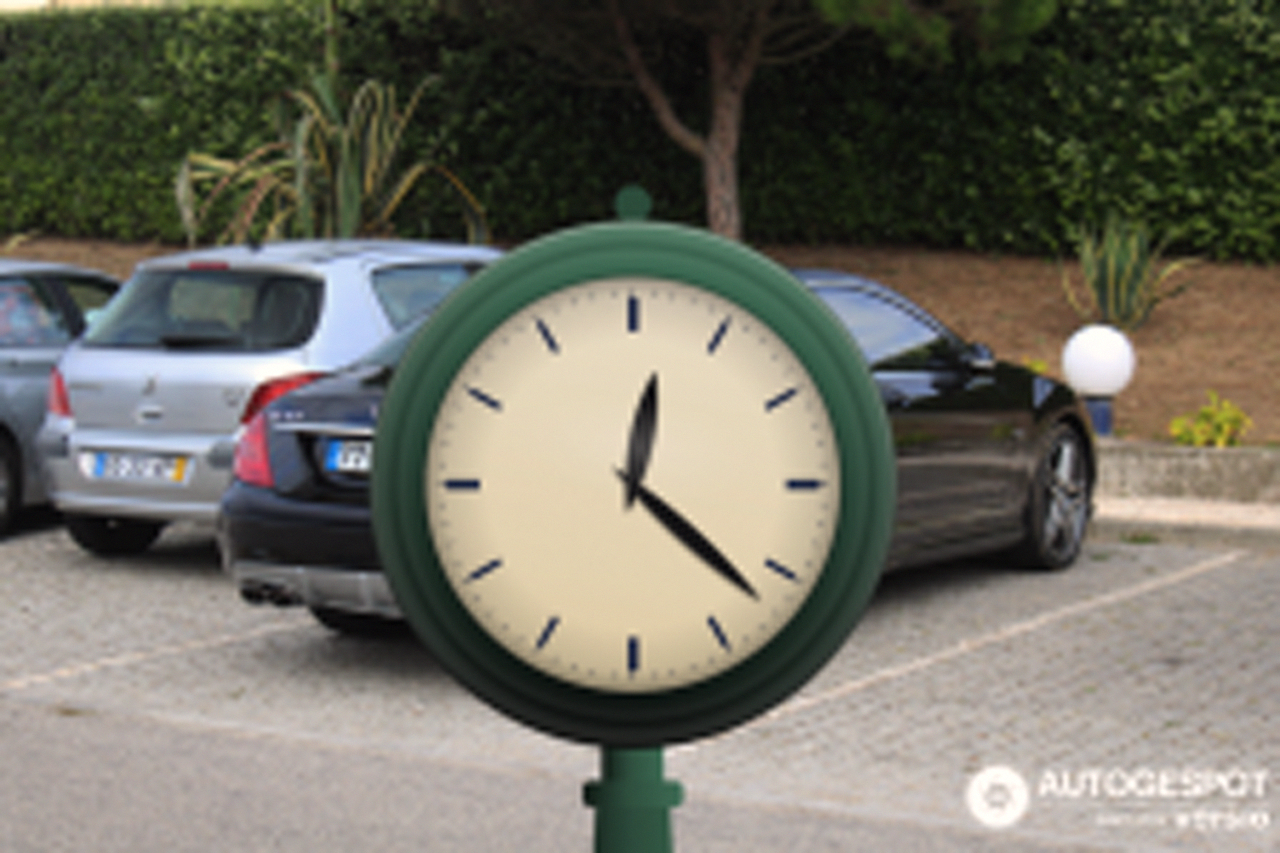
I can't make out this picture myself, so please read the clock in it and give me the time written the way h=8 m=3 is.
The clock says h=12 m=22
